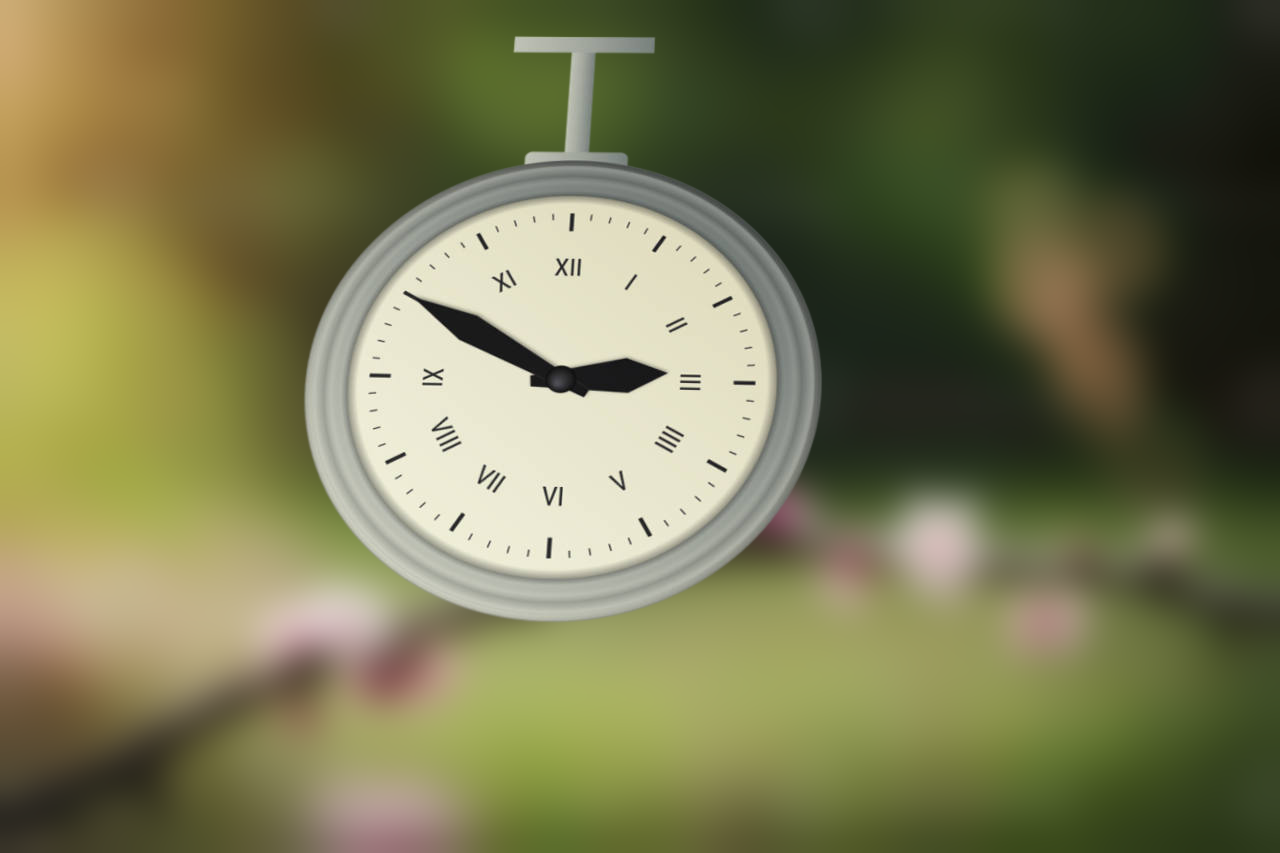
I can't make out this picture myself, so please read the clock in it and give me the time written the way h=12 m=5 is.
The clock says h=2 m=50
